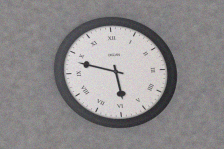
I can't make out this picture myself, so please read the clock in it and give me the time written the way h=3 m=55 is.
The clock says h=5 m=48
